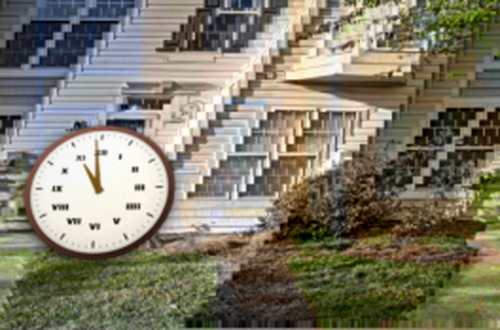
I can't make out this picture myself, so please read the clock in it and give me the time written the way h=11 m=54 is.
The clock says h=10 m=59
